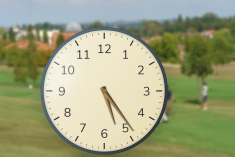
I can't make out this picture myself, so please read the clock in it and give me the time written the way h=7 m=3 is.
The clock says h=5 m=24
